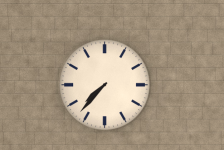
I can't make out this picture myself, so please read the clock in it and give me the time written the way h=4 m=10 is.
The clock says h=7 m=37
